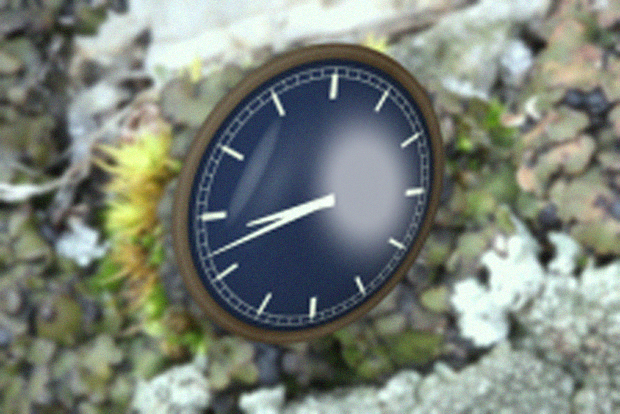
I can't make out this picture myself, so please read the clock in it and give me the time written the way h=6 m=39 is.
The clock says h=8 m=42
